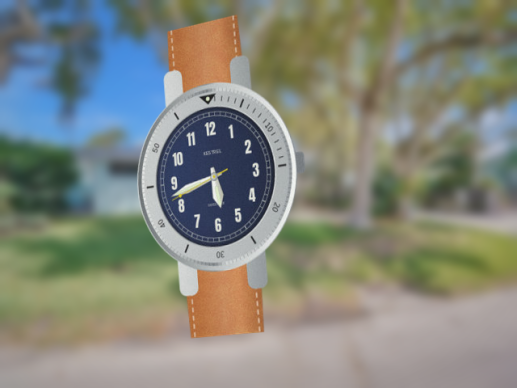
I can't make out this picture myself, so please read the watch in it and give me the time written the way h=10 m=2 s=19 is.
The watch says h=5 m=42 s=42
